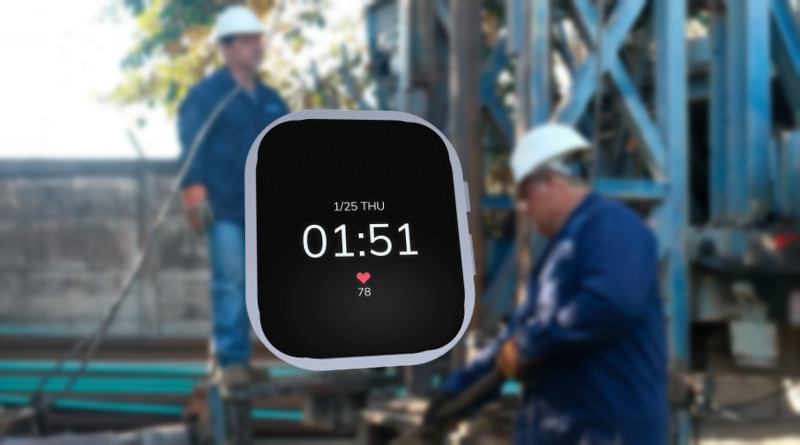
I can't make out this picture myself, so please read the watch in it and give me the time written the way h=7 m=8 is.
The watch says h=1 m=51
